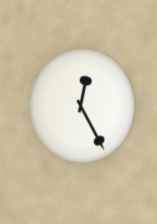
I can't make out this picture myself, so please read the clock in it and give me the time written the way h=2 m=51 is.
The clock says h=12 m=25
